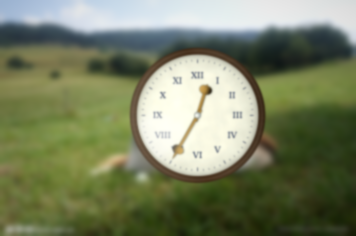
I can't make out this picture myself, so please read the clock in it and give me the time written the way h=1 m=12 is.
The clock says h=12 m=35
